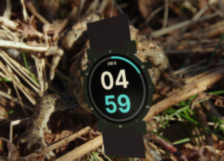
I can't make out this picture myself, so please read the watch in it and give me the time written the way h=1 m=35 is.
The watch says h=4 m=59
